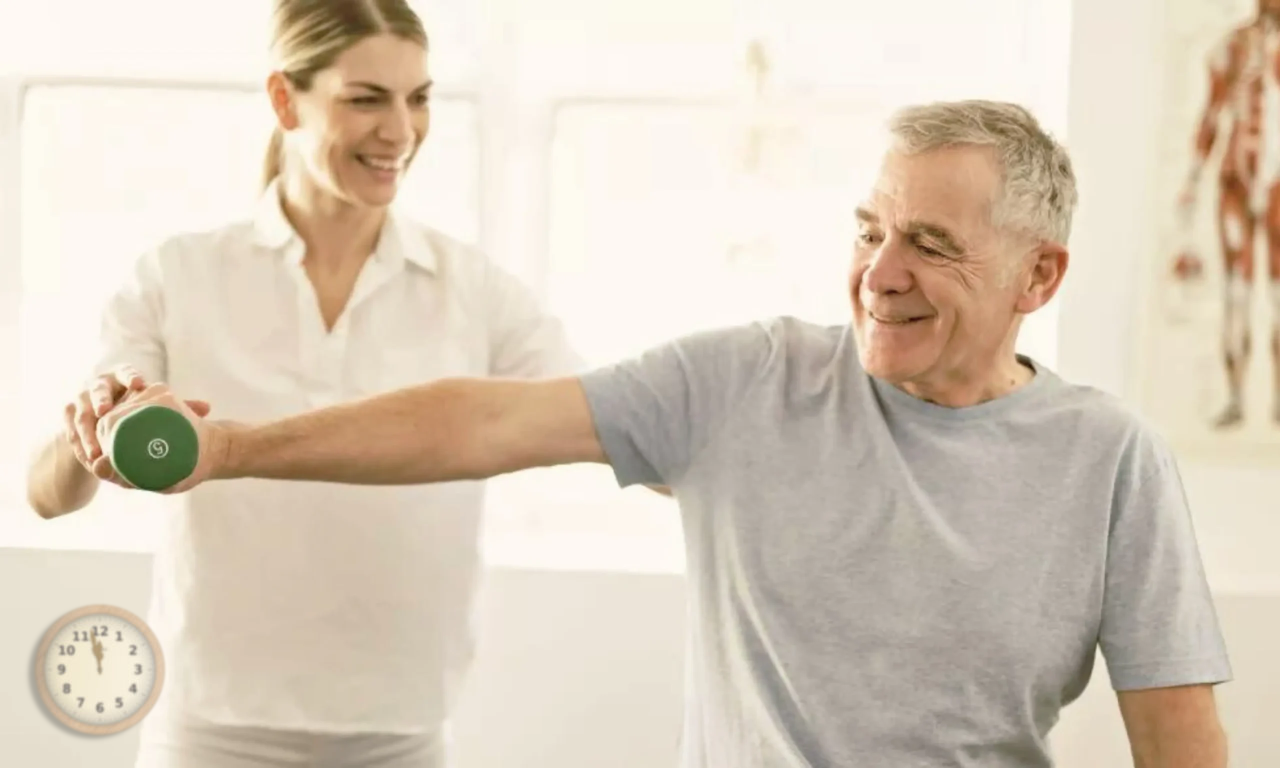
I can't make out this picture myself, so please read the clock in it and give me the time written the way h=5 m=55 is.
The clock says h=11 m=58
